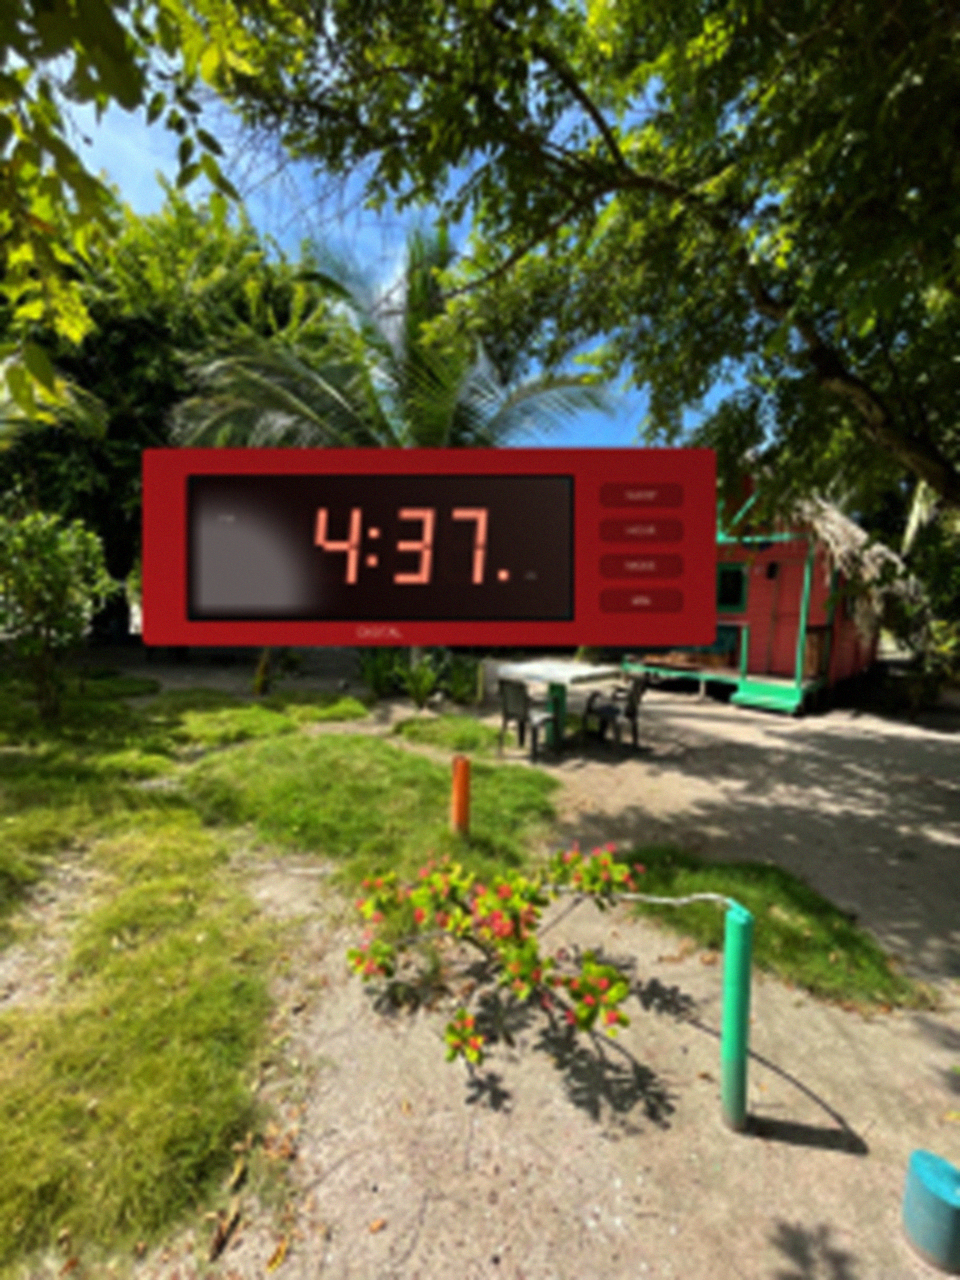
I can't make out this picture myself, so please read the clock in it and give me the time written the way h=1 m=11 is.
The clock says h=4 m=37
